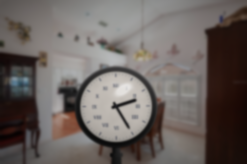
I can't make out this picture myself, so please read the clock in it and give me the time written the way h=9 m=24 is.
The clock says h=2 m=25
